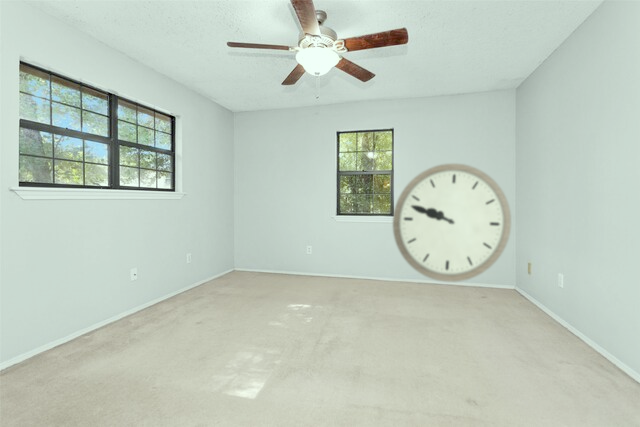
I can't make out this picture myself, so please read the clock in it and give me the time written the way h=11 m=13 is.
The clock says h=9 m=48
